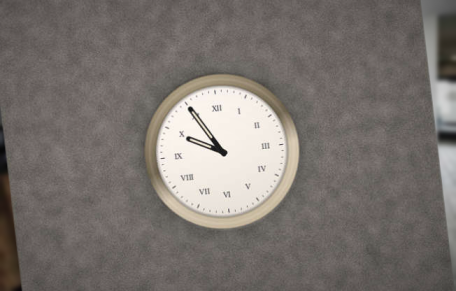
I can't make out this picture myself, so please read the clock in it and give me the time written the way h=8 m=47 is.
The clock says h=9 m=55
